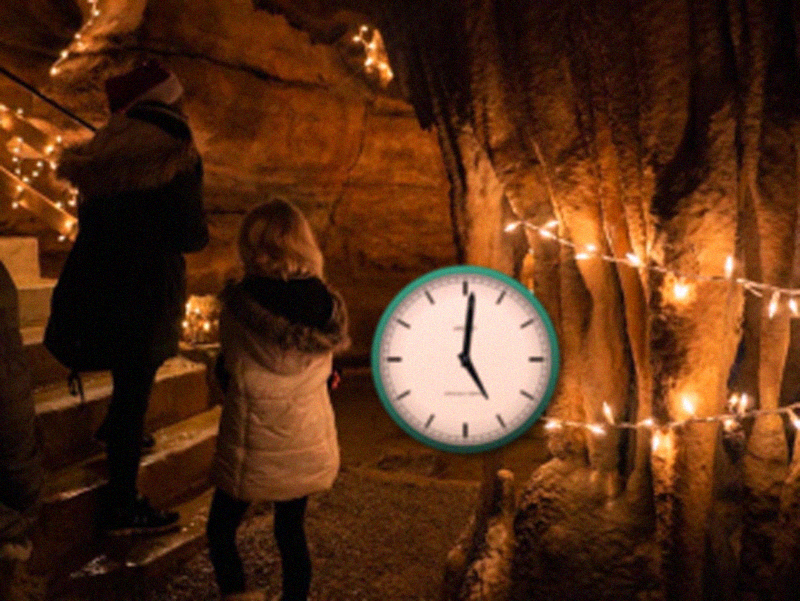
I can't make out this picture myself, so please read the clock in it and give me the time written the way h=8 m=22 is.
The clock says h=5 m=1
